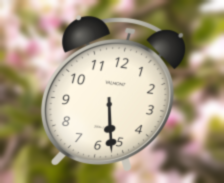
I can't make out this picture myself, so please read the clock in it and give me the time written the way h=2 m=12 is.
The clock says h=5 m=27
